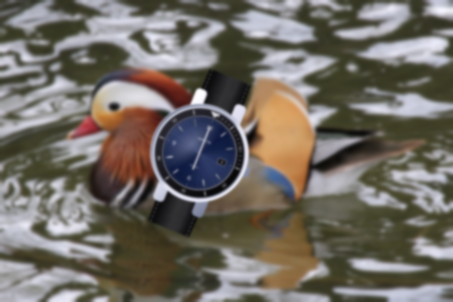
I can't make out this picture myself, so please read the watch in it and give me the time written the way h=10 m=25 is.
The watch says h=6 m=0
